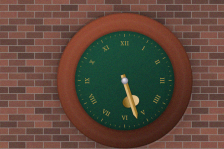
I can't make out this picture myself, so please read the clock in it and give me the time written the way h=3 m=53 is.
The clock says h=5 m=27
